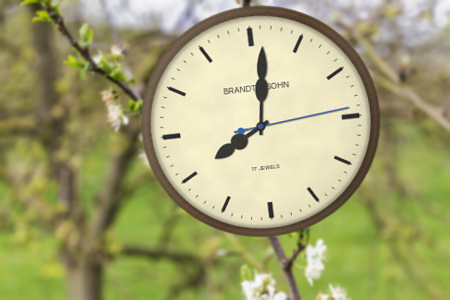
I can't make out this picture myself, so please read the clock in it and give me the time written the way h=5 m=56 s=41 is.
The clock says h=8 m=1 s=14
